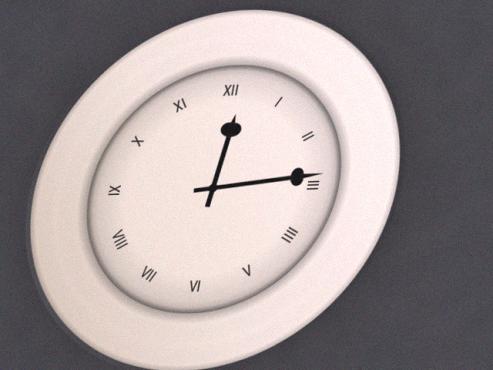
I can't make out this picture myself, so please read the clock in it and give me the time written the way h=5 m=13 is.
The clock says h=12 m=14
